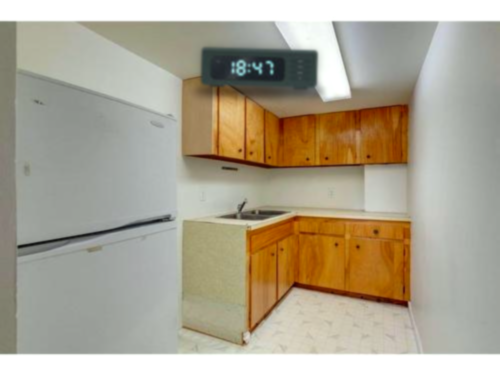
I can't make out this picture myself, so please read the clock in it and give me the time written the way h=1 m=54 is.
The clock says h=18 m=47
